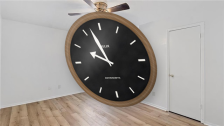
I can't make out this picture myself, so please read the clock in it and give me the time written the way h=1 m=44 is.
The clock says h=9 m=57
